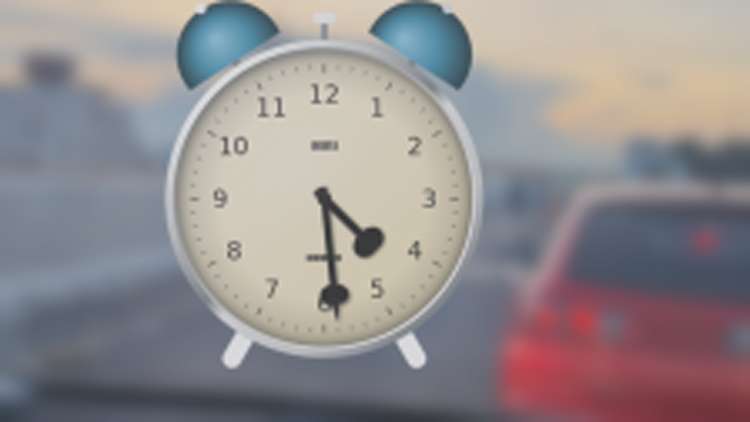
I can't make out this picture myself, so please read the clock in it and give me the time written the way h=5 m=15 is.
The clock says h=4 m=29
